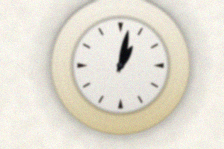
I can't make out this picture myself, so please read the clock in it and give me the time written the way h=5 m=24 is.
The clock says h=1 m=2
